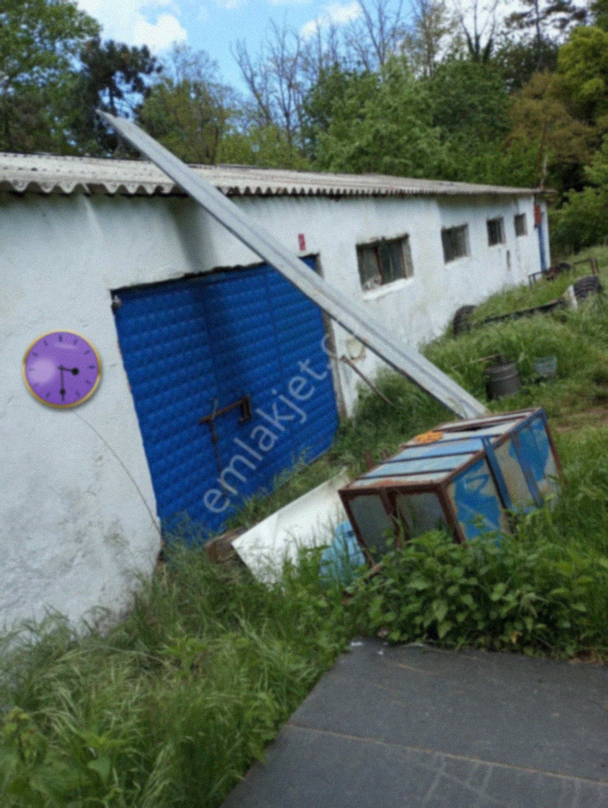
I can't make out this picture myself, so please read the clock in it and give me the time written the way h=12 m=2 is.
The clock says h=3 m=30
